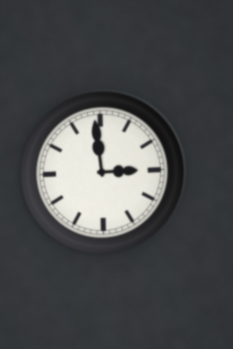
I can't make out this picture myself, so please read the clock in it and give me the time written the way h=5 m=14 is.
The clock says h=2 m=59
